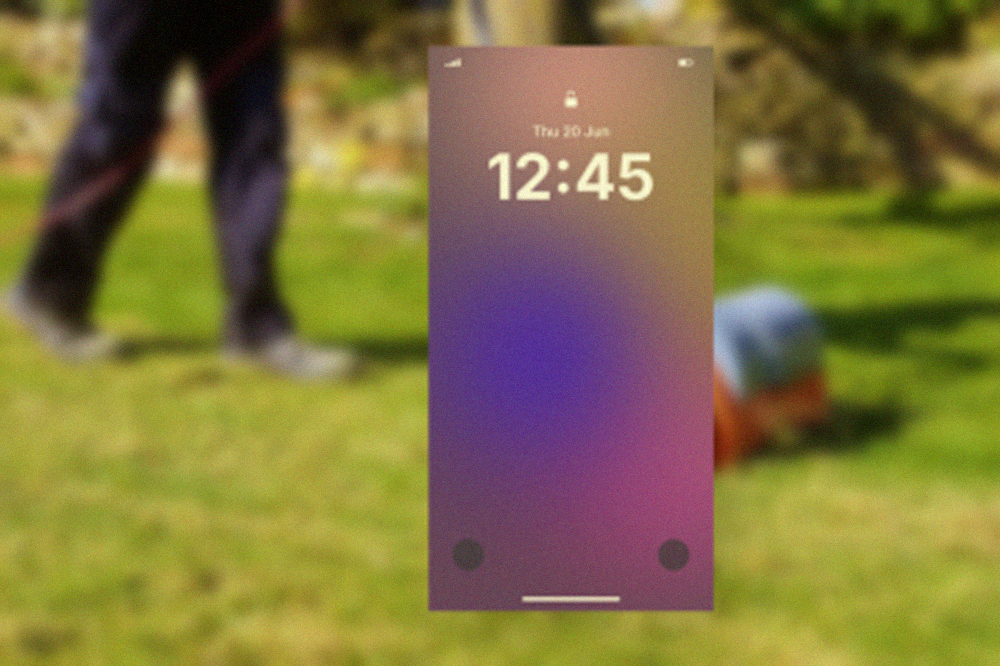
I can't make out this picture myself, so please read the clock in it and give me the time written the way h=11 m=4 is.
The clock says h=12 m=45
